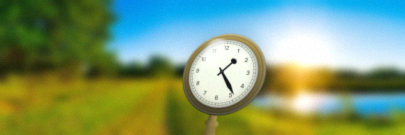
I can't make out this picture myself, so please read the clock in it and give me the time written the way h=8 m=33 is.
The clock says h=1 m=24
